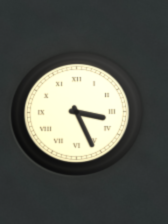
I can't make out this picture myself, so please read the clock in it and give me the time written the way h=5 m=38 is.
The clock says h=3 m=26
